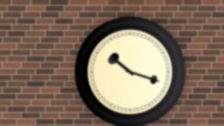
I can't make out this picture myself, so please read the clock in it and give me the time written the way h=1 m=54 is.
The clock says h=10 m=18
